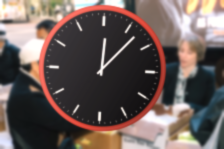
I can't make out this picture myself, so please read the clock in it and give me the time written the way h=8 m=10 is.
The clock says h=12 m=7
